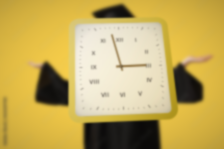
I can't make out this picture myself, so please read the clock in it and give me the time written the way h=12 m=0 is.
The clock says h=2 m=58
